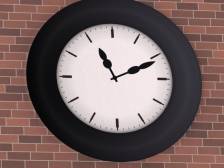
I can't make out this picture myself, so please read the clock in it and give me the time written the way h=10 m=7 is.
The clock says h=11 m=11
